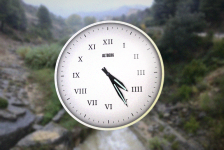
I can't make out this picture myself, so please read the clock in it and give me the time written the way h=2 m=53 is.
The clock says h=4 m=25
